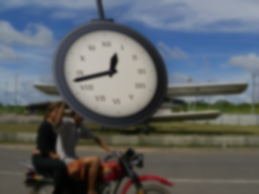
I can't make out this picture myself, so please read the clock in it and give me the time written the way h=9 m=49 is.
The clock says h=12 m=43
